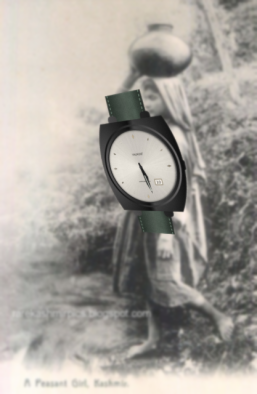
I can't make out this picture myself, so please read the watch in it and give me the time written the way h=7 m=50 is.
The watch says h=5 m=28
